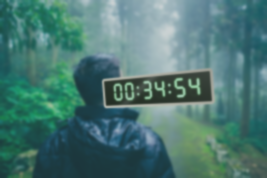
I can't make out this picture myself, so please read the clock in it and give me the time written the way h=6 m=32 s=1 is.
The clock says h=0 m=34 s=54
